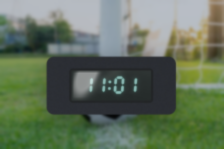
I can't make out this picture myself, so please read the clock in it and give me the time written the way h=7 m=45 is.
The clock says h=11 m=1
